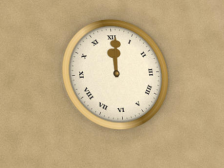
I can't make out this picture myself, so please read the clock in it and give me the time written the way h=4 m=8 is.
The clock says h=12 m=1
